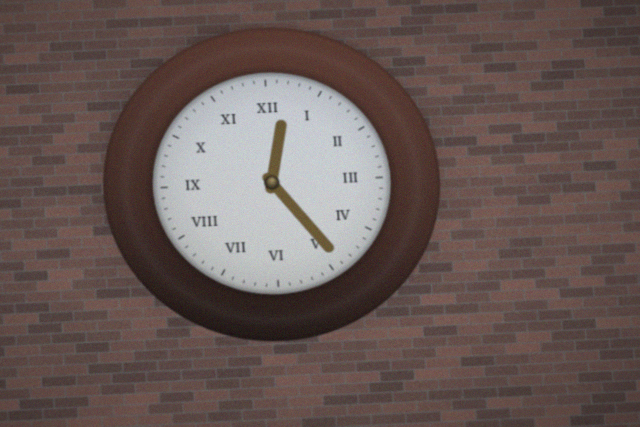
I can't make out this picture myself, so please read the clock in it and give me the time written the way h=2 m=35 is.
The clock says h=12 m=24
